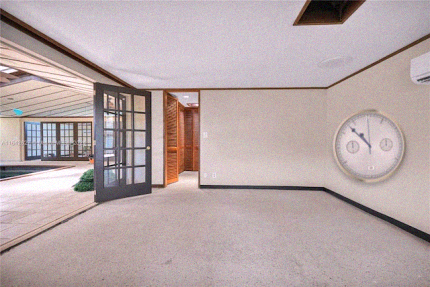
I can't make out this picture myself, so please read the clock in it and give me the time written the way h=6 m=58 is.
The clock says h=10 m=53
